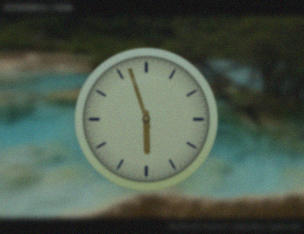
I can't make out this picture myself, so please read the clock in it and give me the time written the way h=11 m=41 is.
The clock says h=5 m=57
